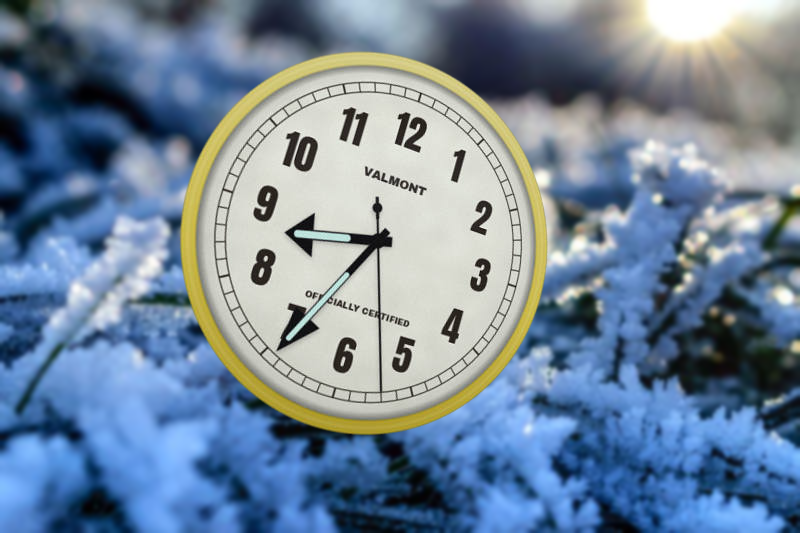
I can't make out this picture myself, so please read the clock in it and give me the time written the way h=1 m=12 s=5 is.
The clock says h=8 m=34 s=27
